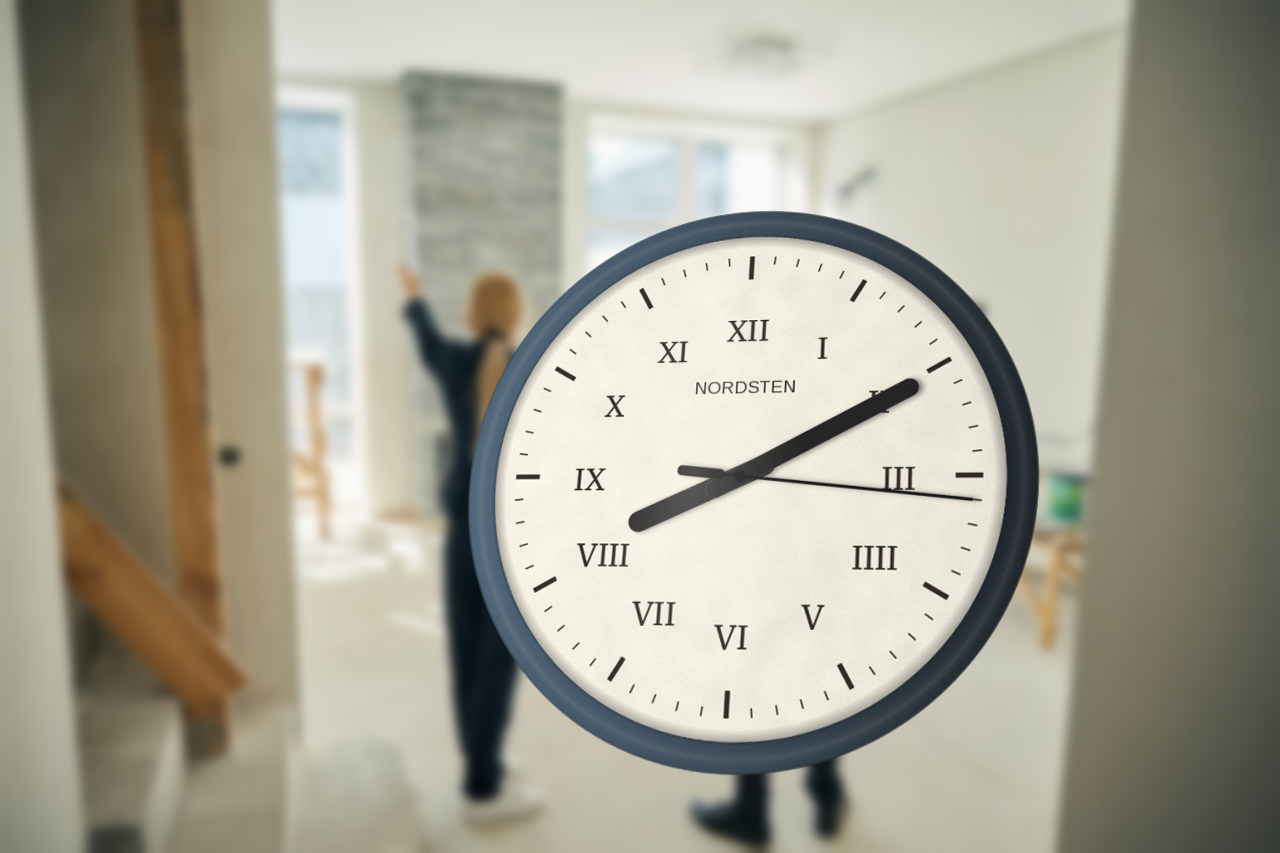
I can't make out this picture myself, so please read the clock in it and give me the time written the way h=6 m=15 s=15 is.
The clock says h=8 m=10 s=16
